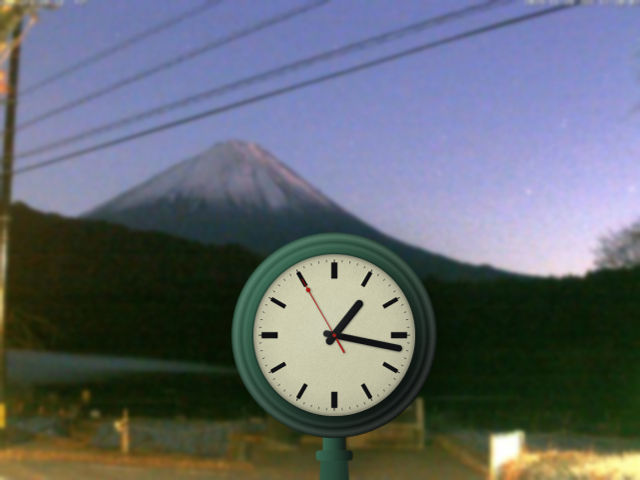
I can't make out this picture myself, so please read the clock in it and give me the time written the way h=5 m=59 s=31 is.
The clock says h=1 m=16 s=55
